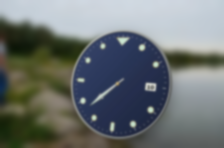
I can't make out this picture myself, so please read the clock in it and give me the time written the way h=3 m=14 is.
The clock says h=7 m=38
